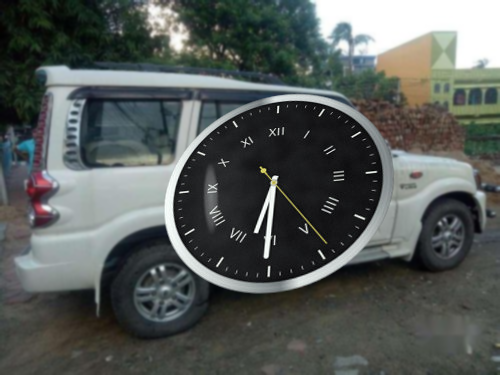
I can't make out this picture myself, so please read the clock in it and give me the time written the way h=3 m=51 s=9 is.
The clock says h=6 m=30 s=24
